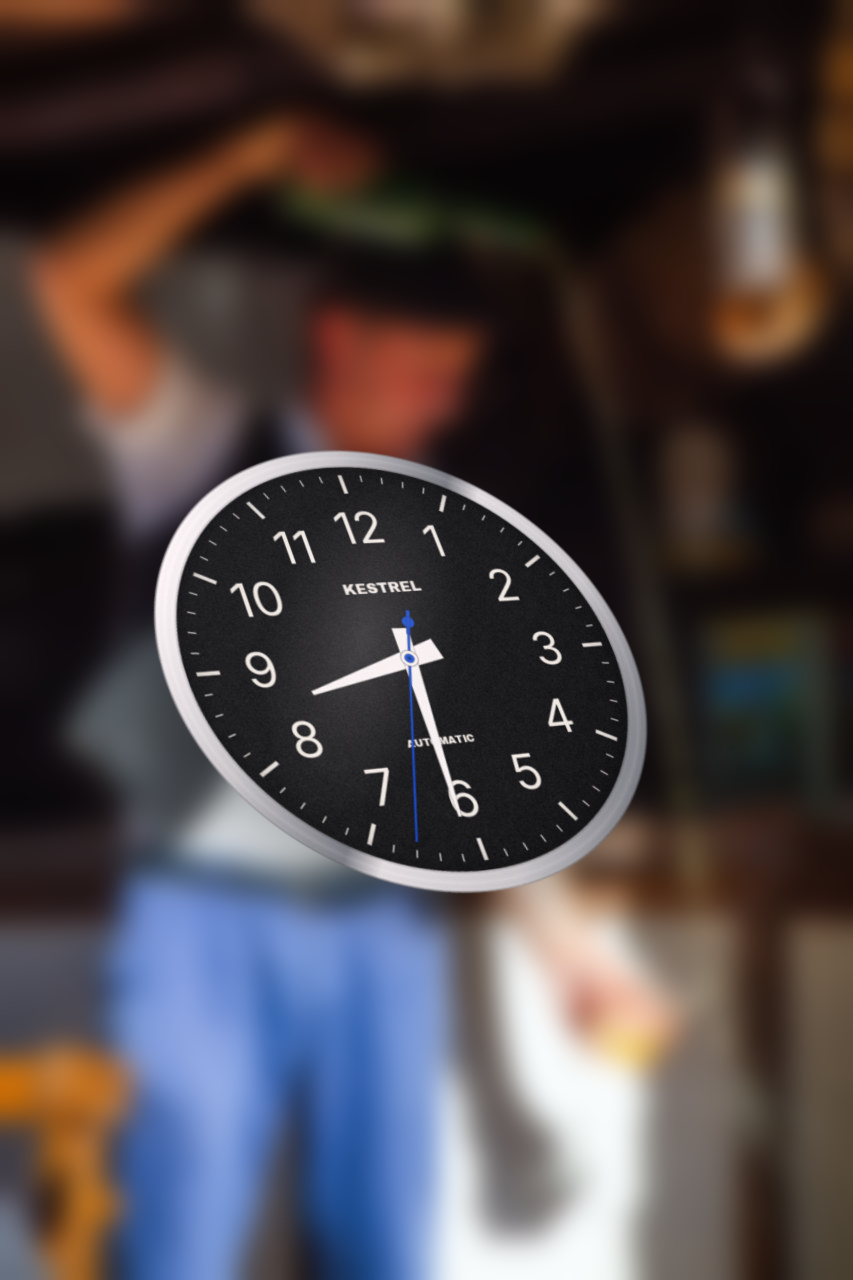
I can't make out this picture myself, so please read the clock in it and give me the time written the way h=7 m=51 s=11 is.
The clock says h=8 m=30 s=33
